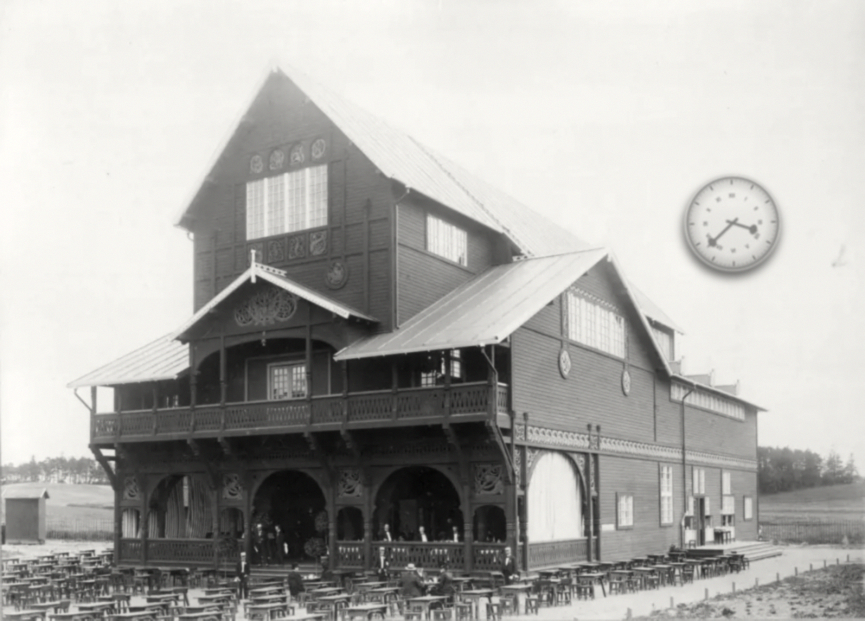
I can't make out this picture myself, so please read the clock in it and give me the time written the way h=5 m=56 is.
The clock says h=3 m=38
